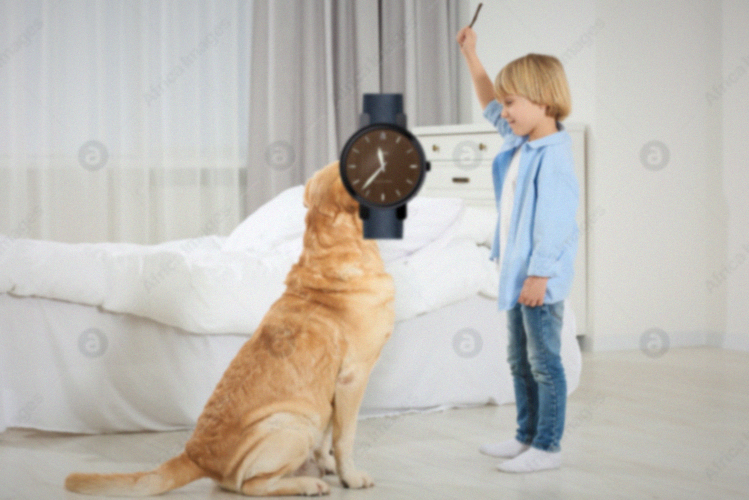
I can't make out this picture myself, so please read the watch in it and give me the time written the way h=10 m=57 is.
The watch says h=11 m=37
